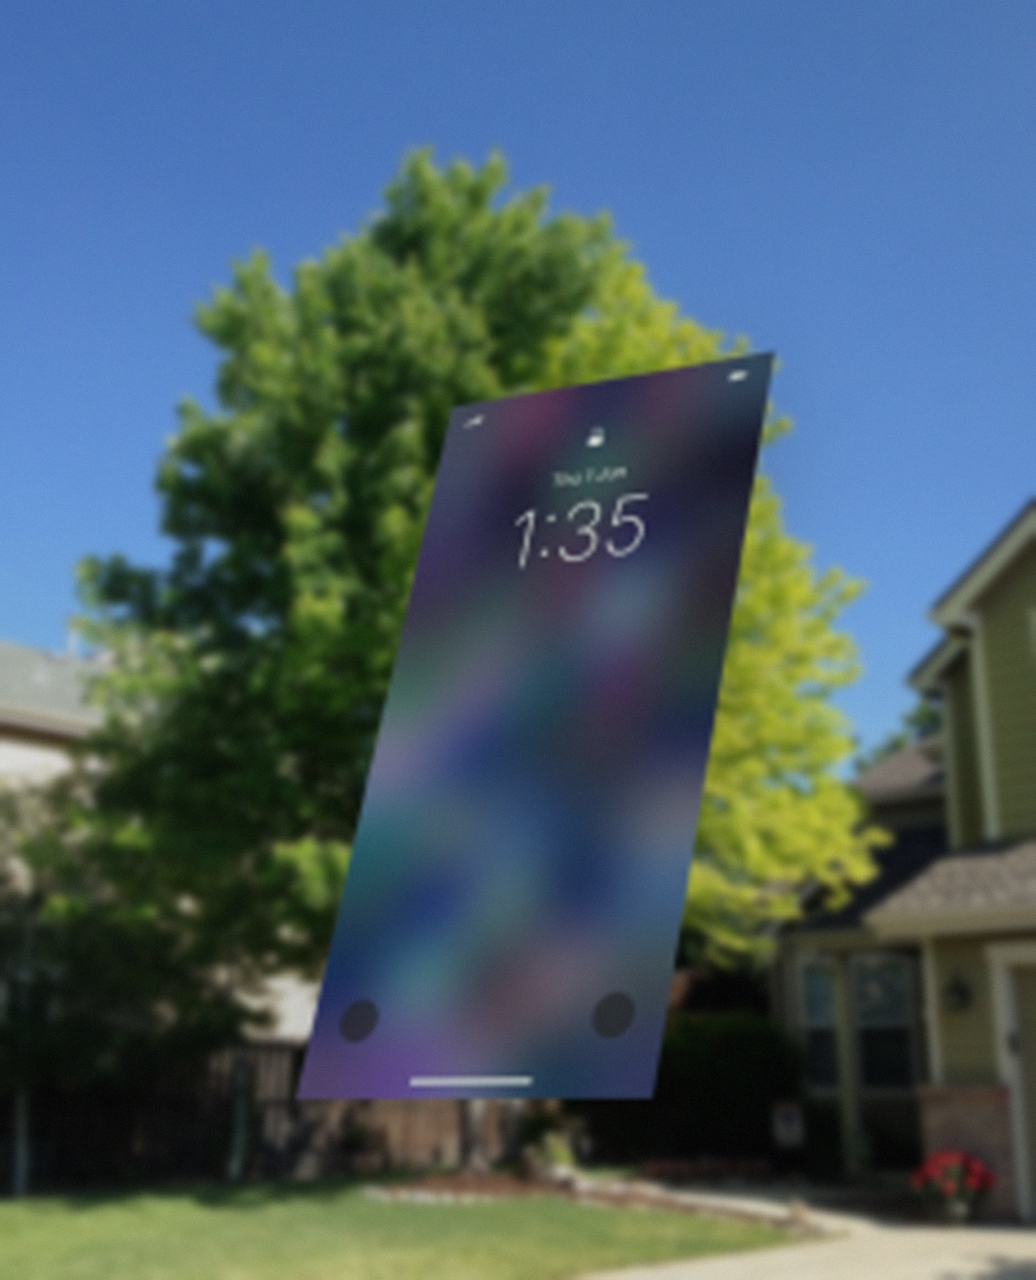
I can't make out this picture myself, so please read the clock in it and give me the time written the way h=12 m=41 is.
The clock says h=1 m=35
